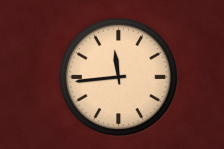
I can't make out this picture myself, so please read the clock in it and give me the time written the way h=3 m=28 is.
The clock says h=11 m=44
